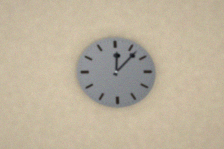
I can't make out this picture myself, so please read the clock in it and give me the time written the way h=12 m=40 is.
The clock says h=12 m=7
